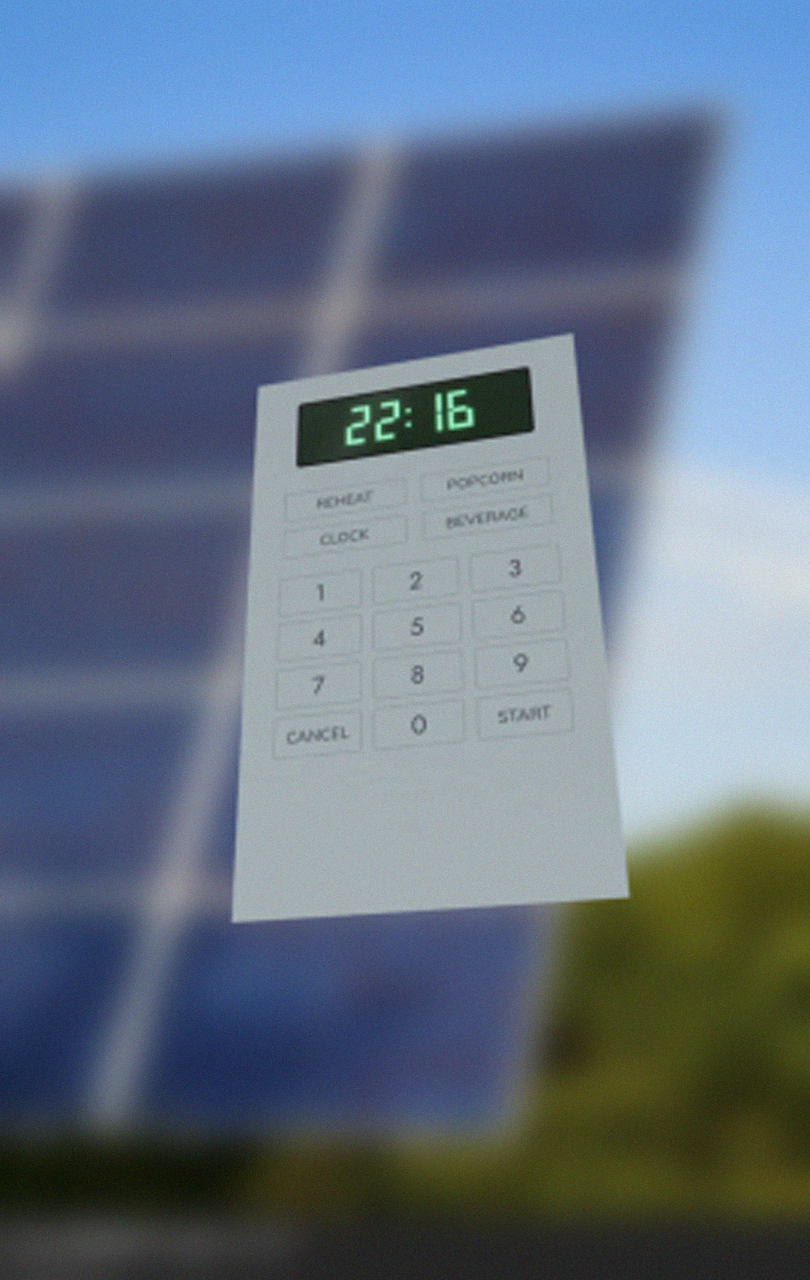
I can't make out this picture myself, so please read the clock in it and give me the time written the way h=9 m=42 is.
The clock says h=22 m=16
